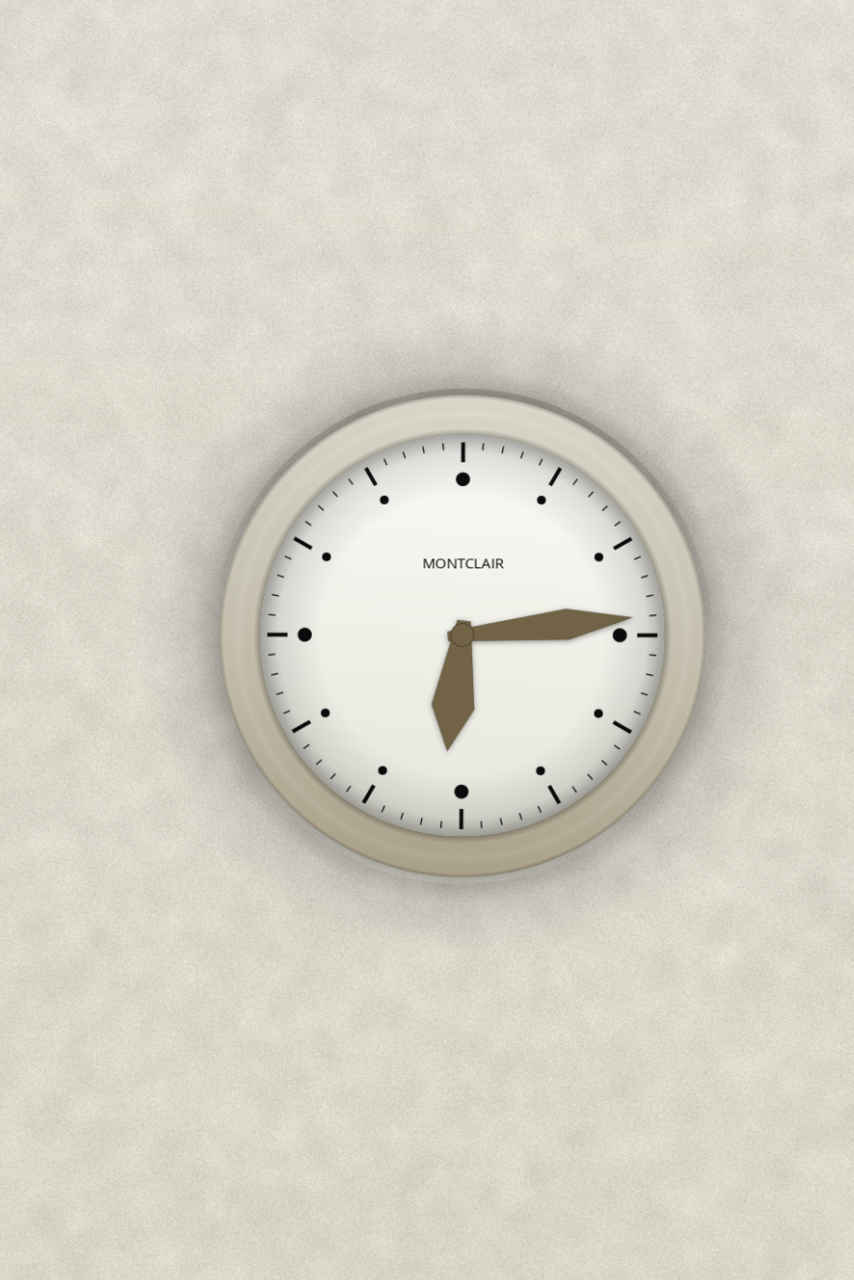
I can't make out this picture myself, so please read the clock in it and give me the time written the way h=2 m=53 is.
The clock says h=6 m=14
